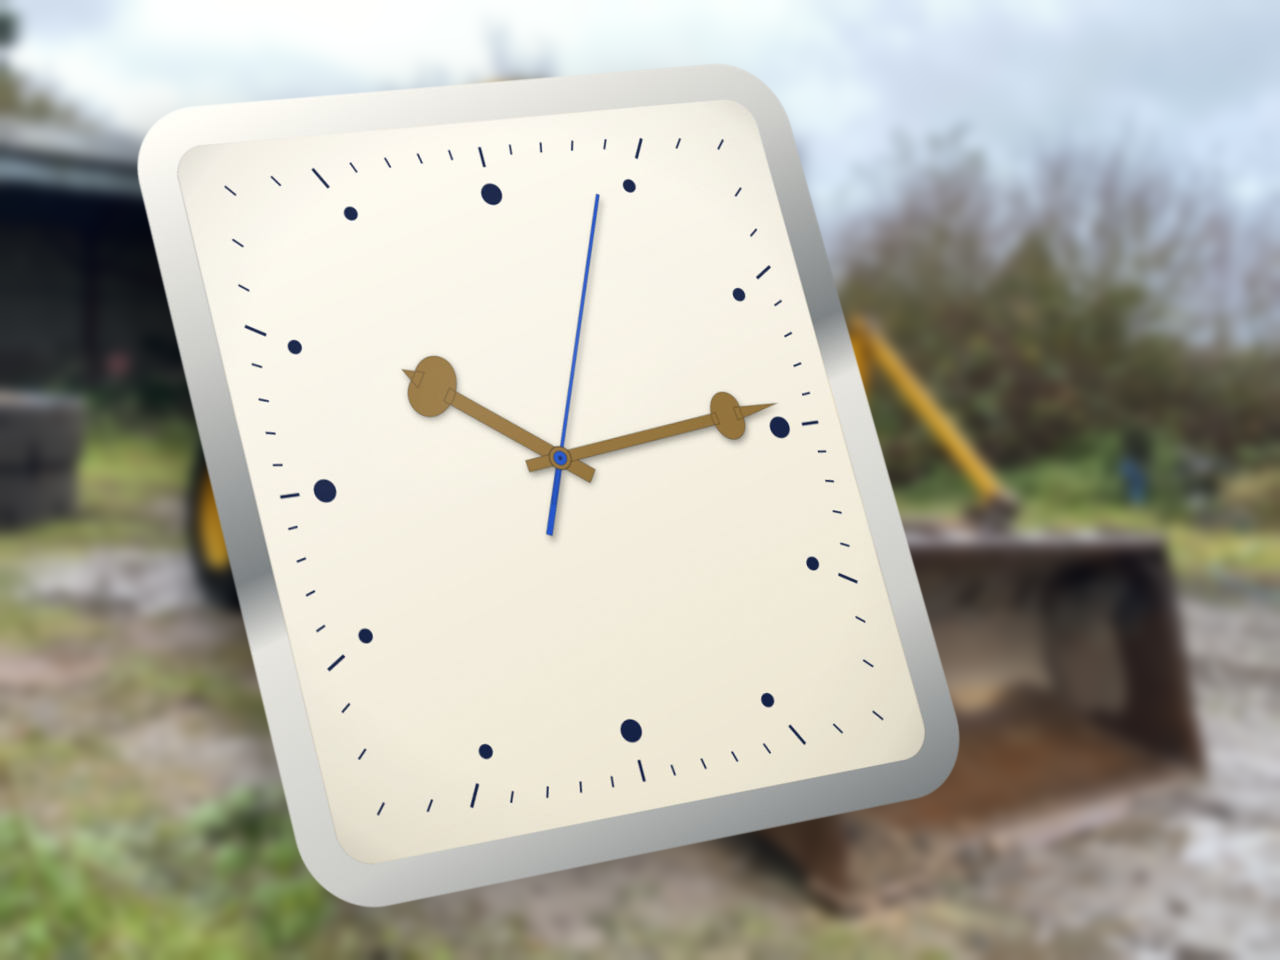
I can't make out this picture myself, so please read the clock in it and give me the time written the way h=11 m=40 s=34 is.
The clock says h=10 m=14 s=4
